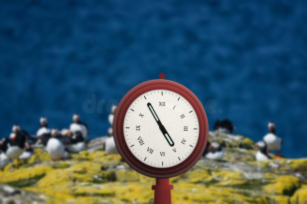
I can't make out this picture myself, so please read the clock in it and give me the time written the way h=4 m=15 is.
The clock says h=4 m=55
